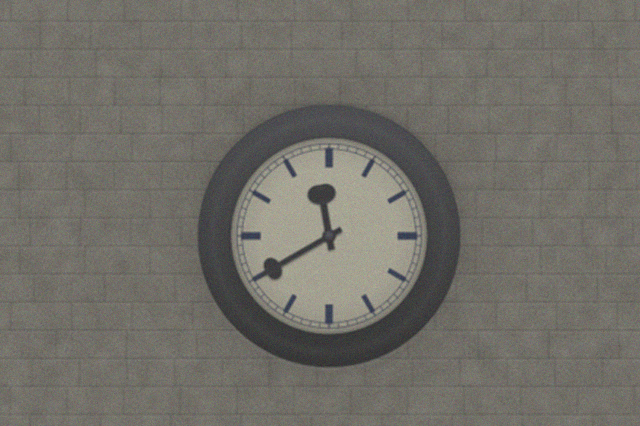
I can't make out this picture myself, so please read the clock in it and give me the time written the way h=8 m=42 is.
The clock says h=11 m=40
